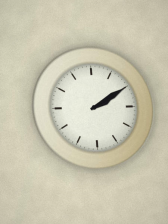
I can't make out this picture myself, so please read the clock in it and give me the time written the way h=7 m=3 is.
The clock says h=2 m=10
